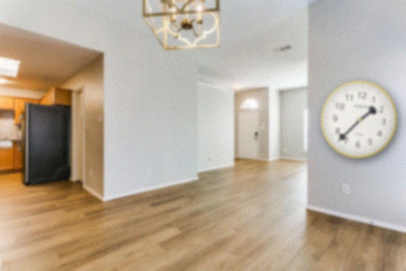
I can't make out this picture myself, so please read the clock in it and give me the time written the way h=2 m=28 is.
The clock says h=1 m=37
